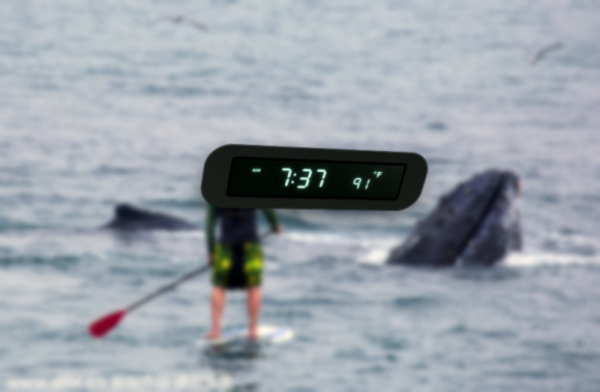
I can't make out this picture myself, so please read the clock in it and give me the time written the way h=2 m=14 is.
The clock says h=7 m=37
